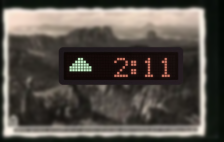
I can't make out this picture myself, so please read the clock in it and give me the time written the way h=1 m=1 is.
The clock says h=2 m=11
